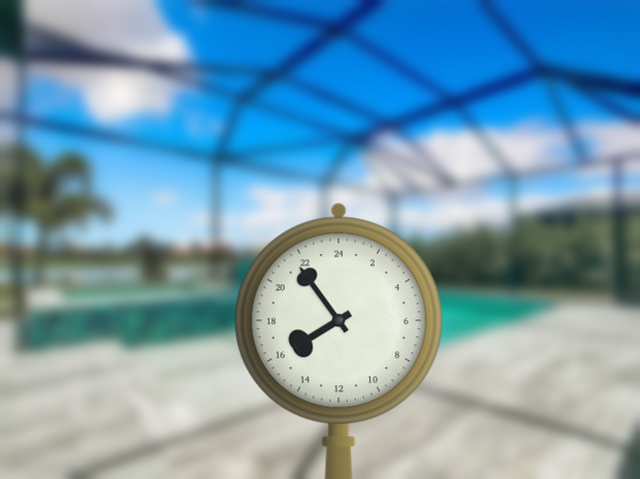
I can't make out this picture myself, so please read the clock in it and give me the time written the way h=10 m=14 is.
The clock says h=15 m=54
